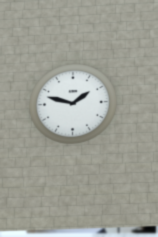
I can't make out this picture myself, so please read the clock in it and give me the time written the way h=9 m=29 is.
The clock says h=1 m=48
